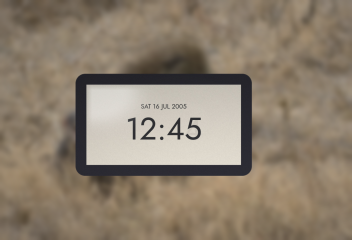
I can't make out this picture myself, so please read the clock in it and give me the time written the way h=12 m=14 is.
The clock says h=12 m=45
